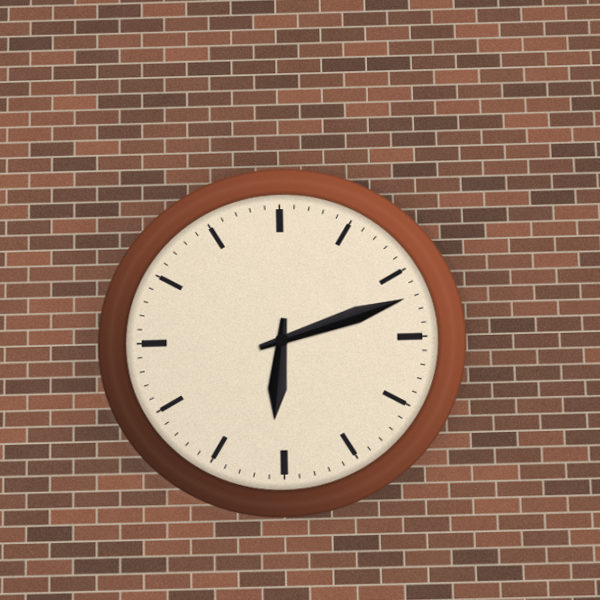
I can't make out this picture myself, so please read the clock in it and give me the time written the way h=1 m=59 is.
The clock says h=6 m=12
